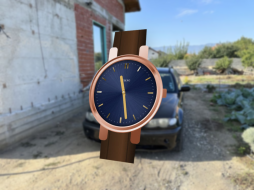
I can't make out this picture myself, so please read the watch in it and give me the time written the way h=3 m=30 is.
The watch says h=11 m=28
